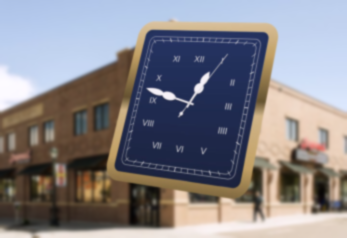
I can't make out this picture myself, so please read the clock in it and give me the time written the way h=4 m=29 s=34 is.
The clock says h=12 m=47 s=5
